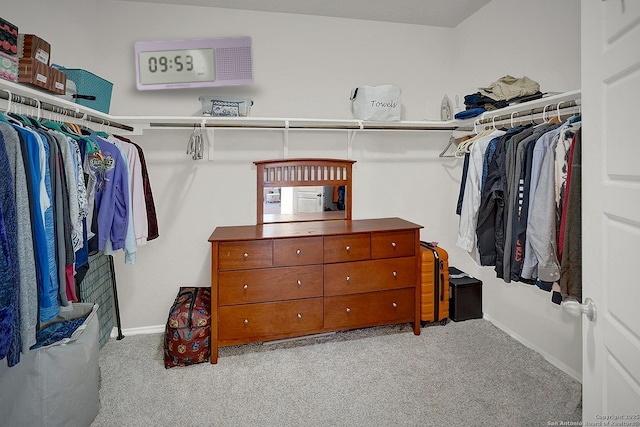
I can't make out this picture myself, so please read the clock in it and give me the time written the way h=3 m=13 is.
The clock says h=9 m=53
